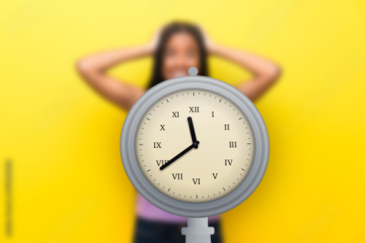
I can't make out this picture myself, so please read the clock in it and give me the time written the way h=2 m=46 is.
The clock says h=11 m=39
